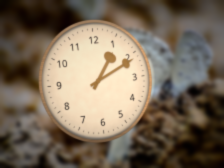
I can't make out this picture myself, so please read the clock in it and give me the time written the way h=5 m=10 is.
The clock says h=1 m=11
